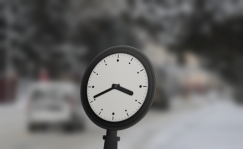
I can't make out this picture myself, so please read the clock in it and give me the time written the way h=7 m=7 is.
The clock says h=3 m=41
